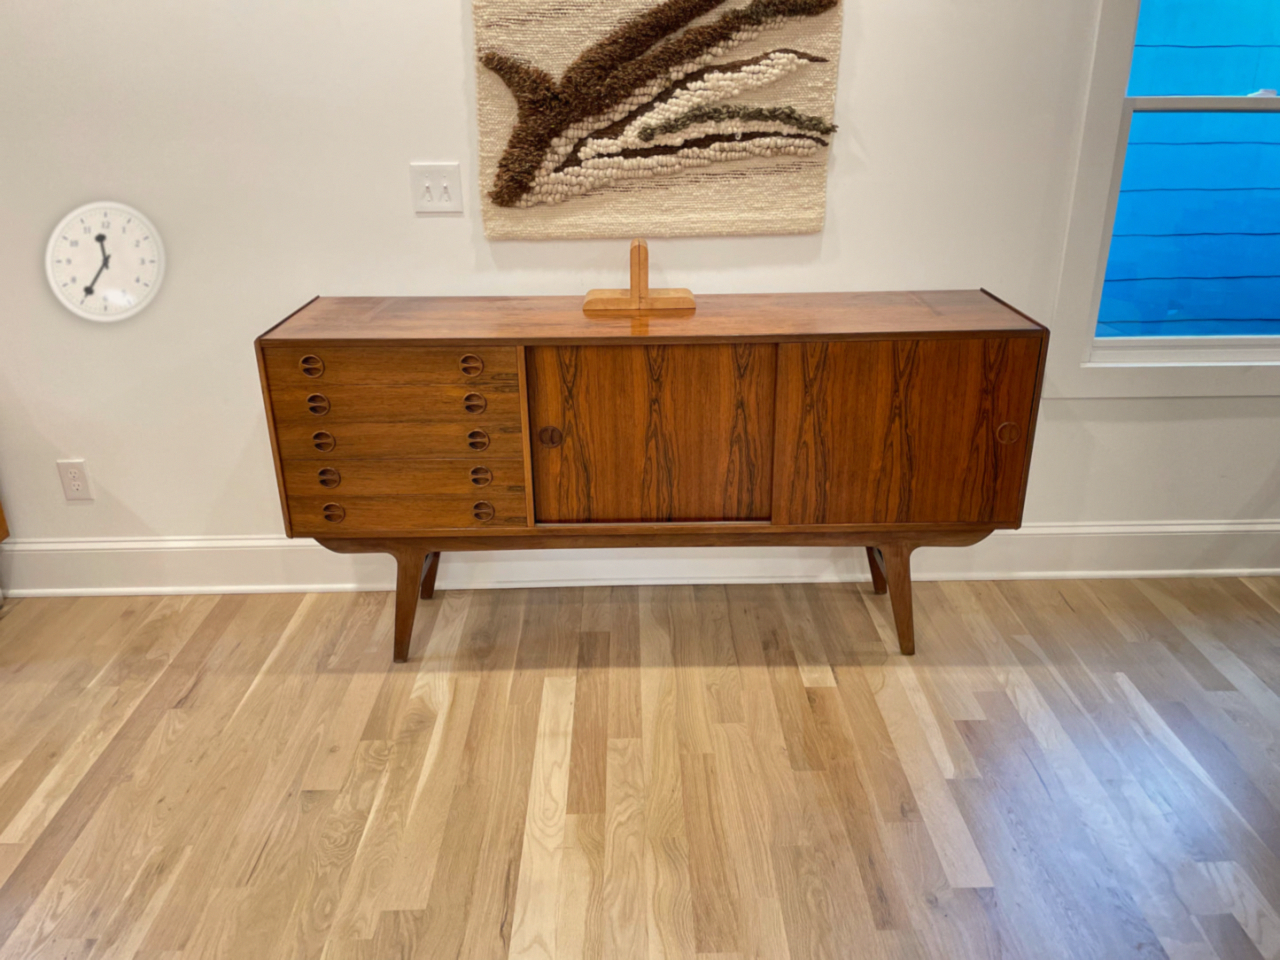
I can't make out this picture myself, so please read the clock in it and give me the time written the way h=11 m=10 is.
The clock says h=11 m=35
